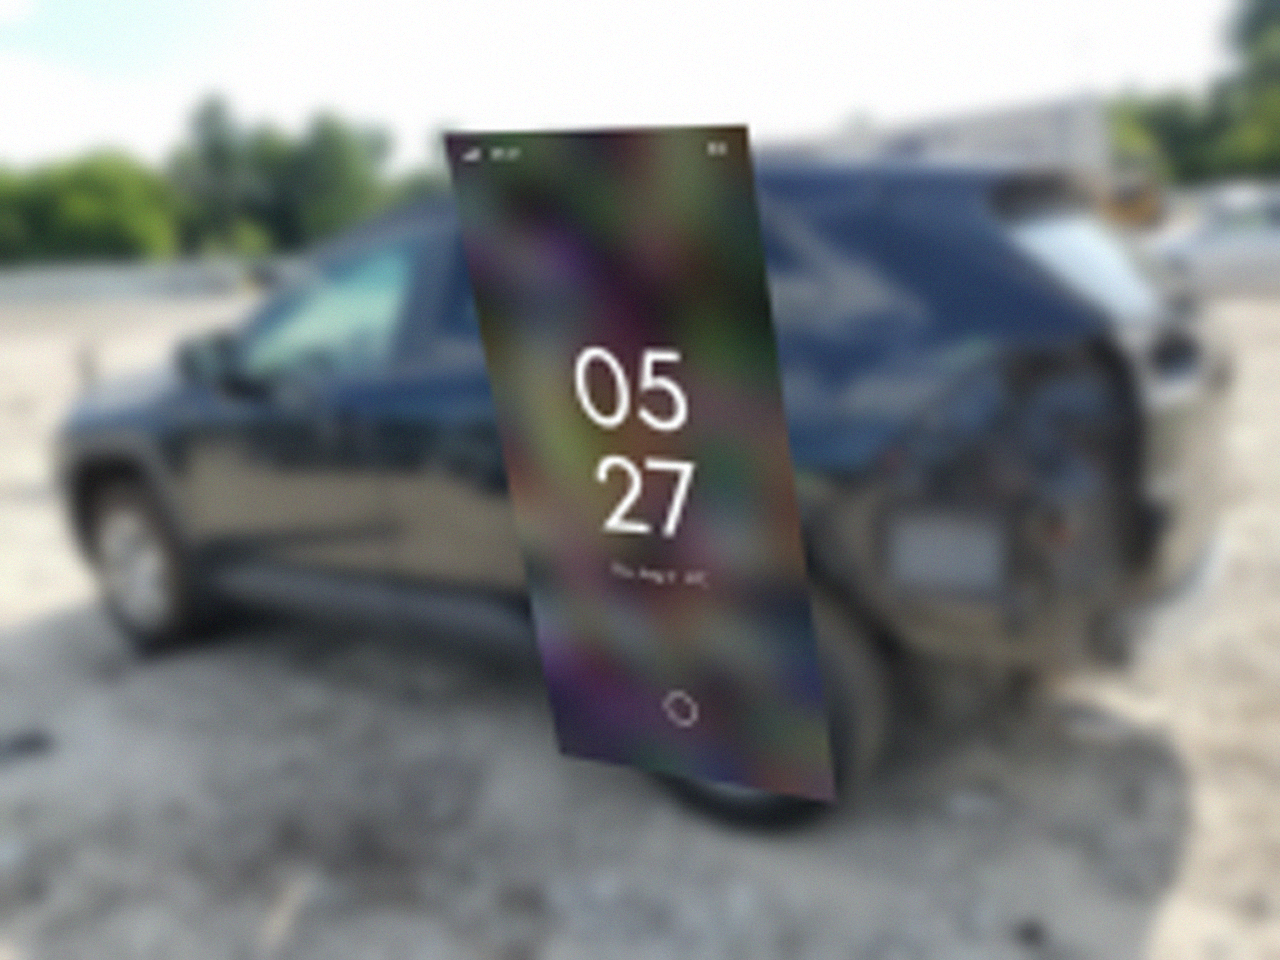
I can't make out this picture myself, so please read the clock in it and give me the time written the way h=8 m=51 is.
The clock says h=5 m=27
